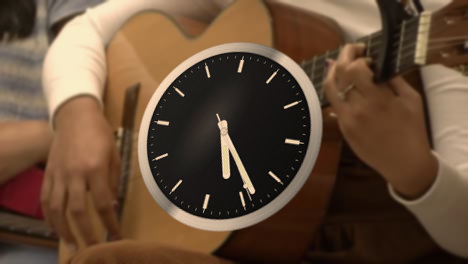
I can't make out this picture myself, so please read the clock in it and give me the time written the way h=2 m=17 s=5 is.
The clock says h=5 m=23 s=24
